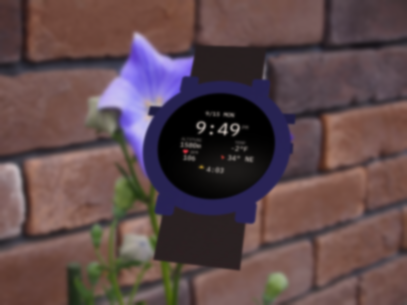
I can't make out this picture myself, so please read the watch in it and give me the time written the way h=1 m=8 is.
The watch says h=9 m=49
